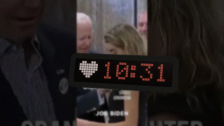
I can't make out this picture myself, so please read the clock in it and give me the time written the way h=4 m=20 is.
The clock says h=10 m=31
